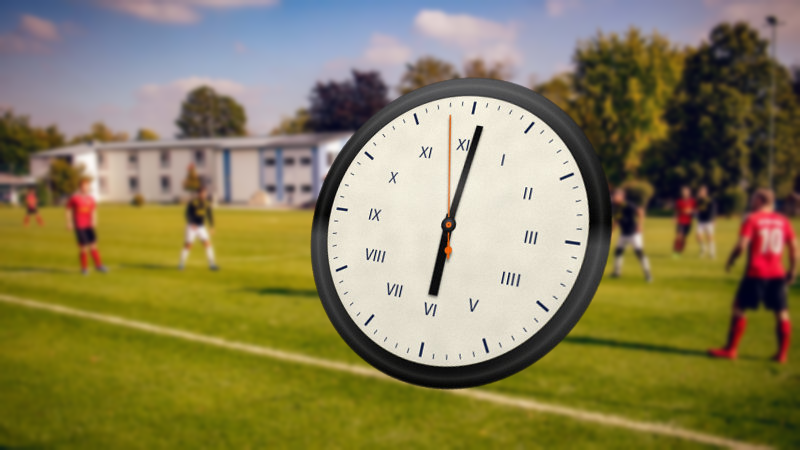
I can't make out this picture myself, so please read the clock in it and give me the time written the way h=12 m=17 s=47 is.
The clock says h=6 m=0 s=58
